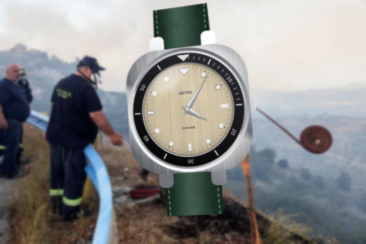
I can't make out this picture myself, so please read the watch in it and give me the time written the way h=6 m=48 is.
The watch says h=4 m=6
